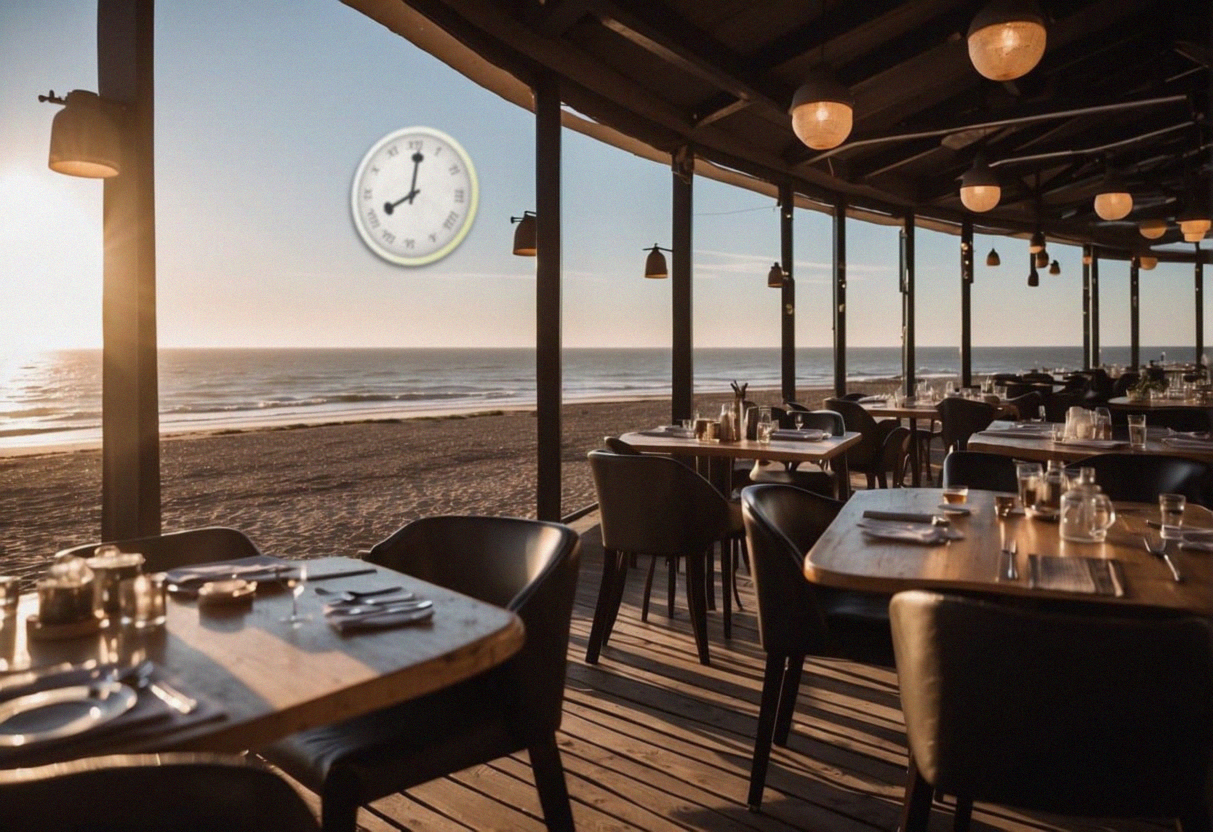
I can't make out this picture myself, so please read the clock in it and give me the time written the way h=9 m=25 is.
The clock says h=8 m=1
